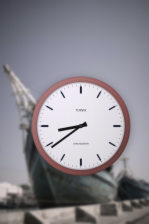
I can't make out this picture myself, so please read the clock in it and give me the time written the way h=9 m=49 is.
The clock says h=8 m=39
